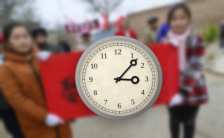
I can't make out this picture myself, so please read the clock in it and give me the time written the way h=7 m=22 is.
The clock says h=3 m=7
